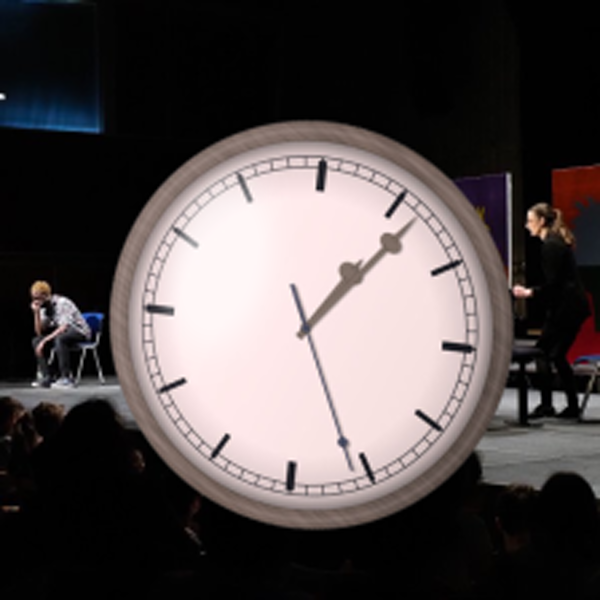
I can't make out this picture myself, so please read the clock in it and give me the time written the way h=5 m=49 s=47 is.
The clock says h=1 m=6 s=26
